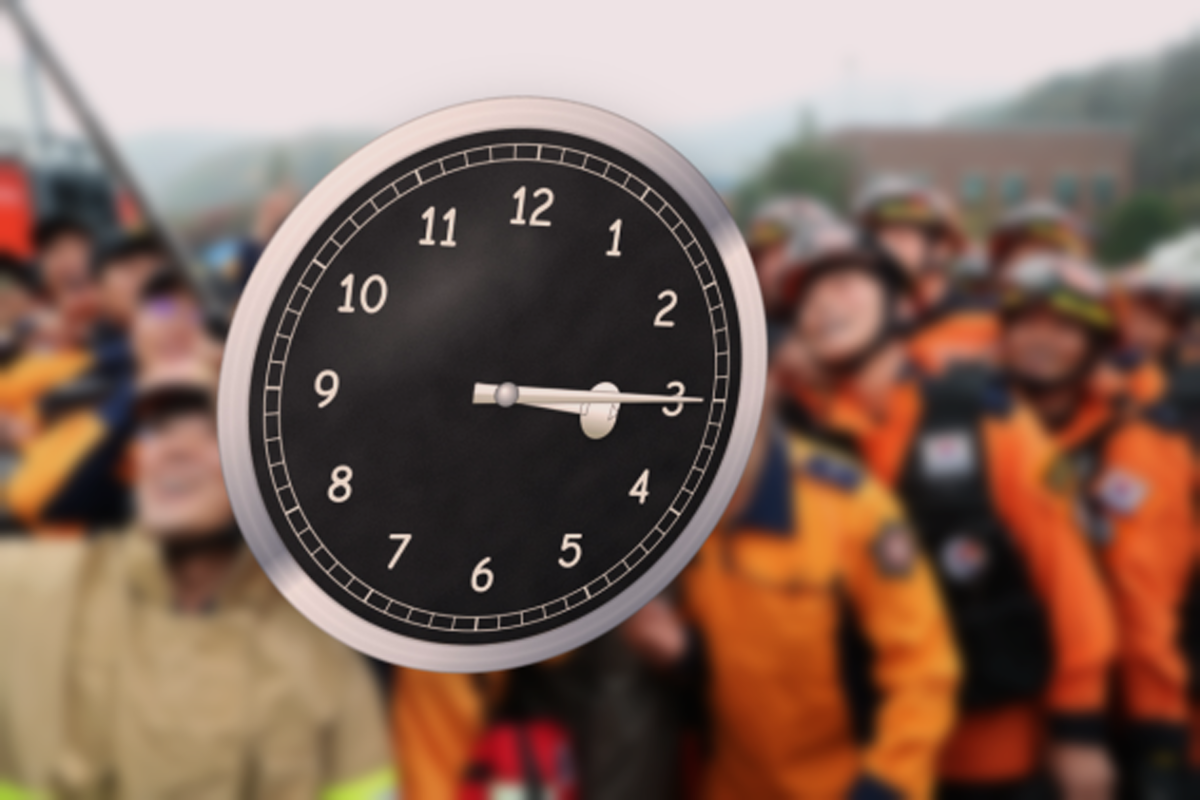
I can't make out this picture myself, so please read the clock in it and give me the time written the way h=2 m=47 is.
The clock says h=3 m=15
